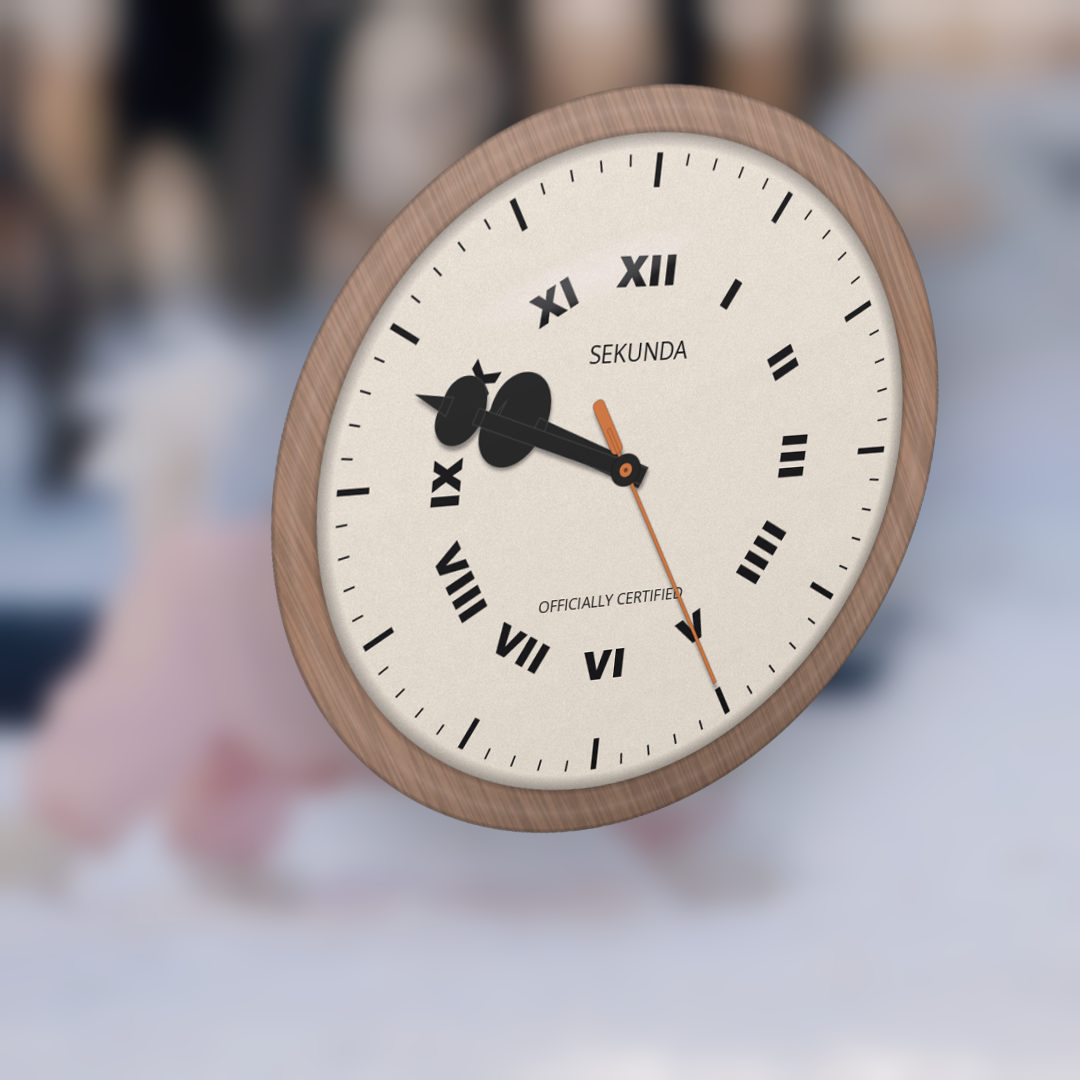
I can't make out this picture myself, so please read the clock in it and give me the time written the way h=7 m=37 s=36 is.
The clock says h=9 m=48 s=25
